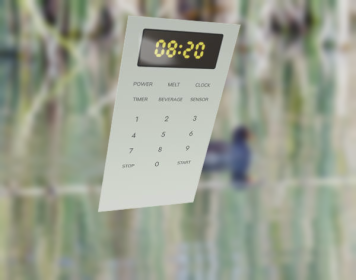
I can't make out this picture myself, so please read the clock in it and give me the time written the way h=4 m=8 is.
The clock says h=8 m=20
